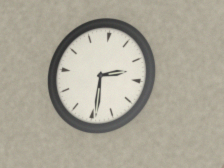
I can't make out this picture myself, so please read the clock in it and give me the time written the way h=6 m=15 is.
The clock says h=2 m=29
